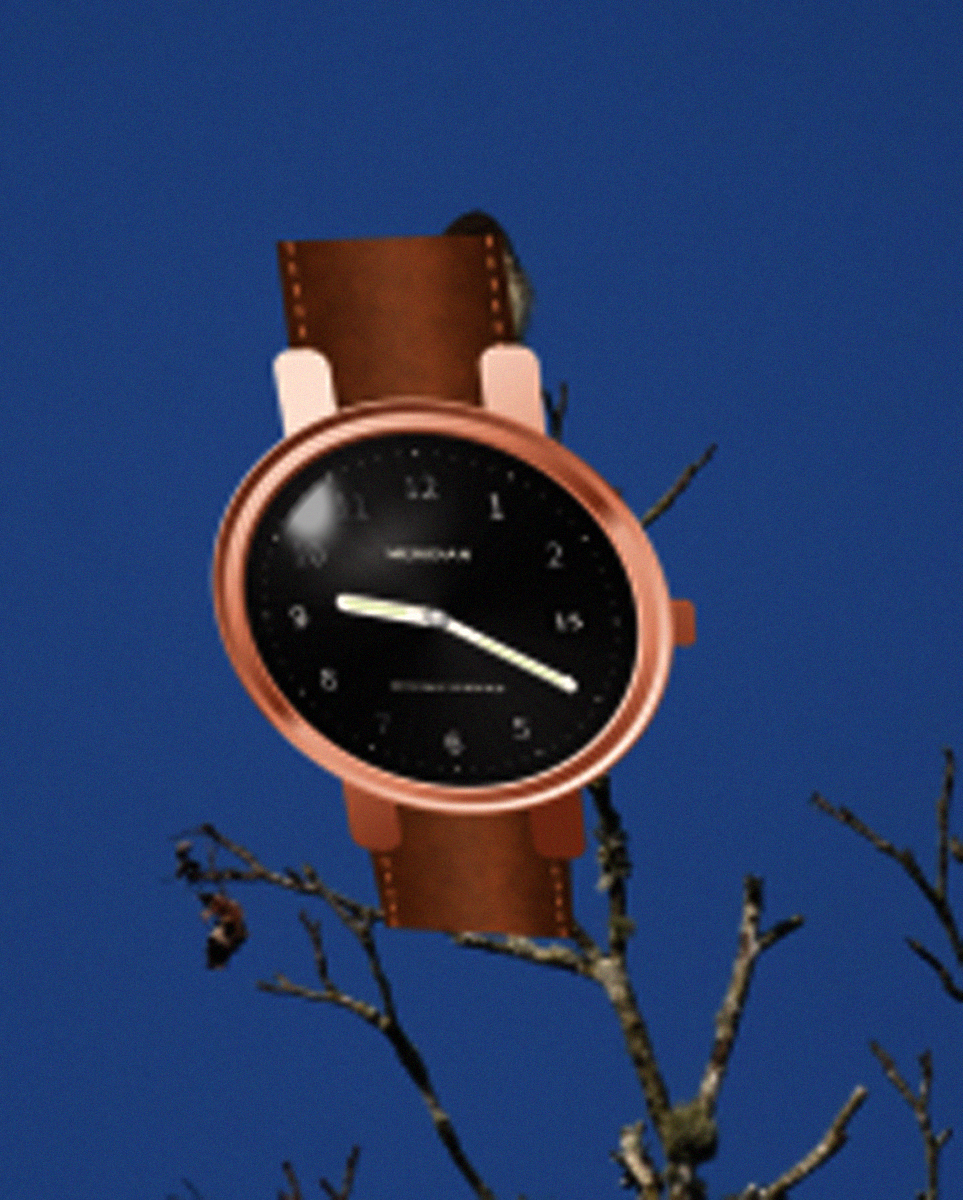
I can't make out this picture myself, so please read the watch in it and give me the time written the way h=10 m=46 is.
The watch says h=9 m=20
